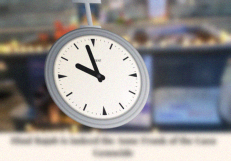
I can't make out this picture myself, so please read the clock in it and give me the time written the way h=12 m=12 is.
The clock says h=9 m=58
